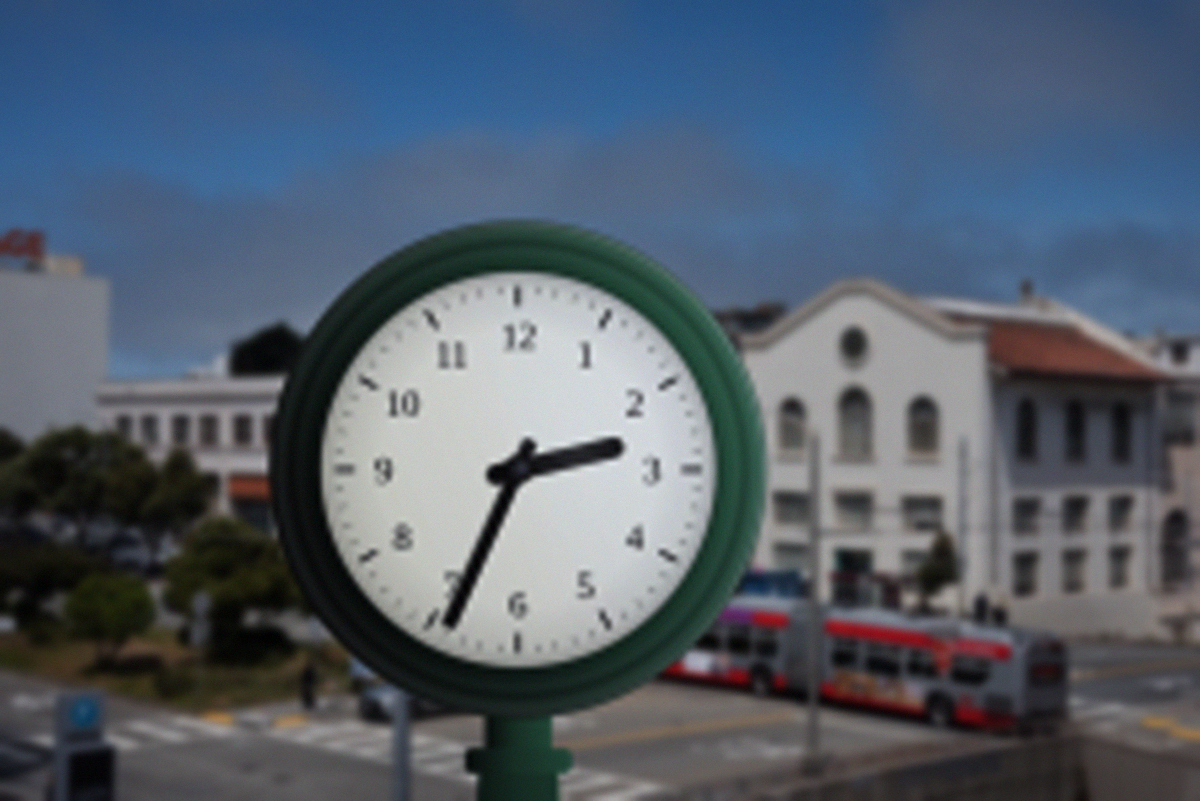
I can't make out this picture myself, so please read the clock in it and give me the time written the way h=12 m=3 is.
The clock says h=2 m=34
